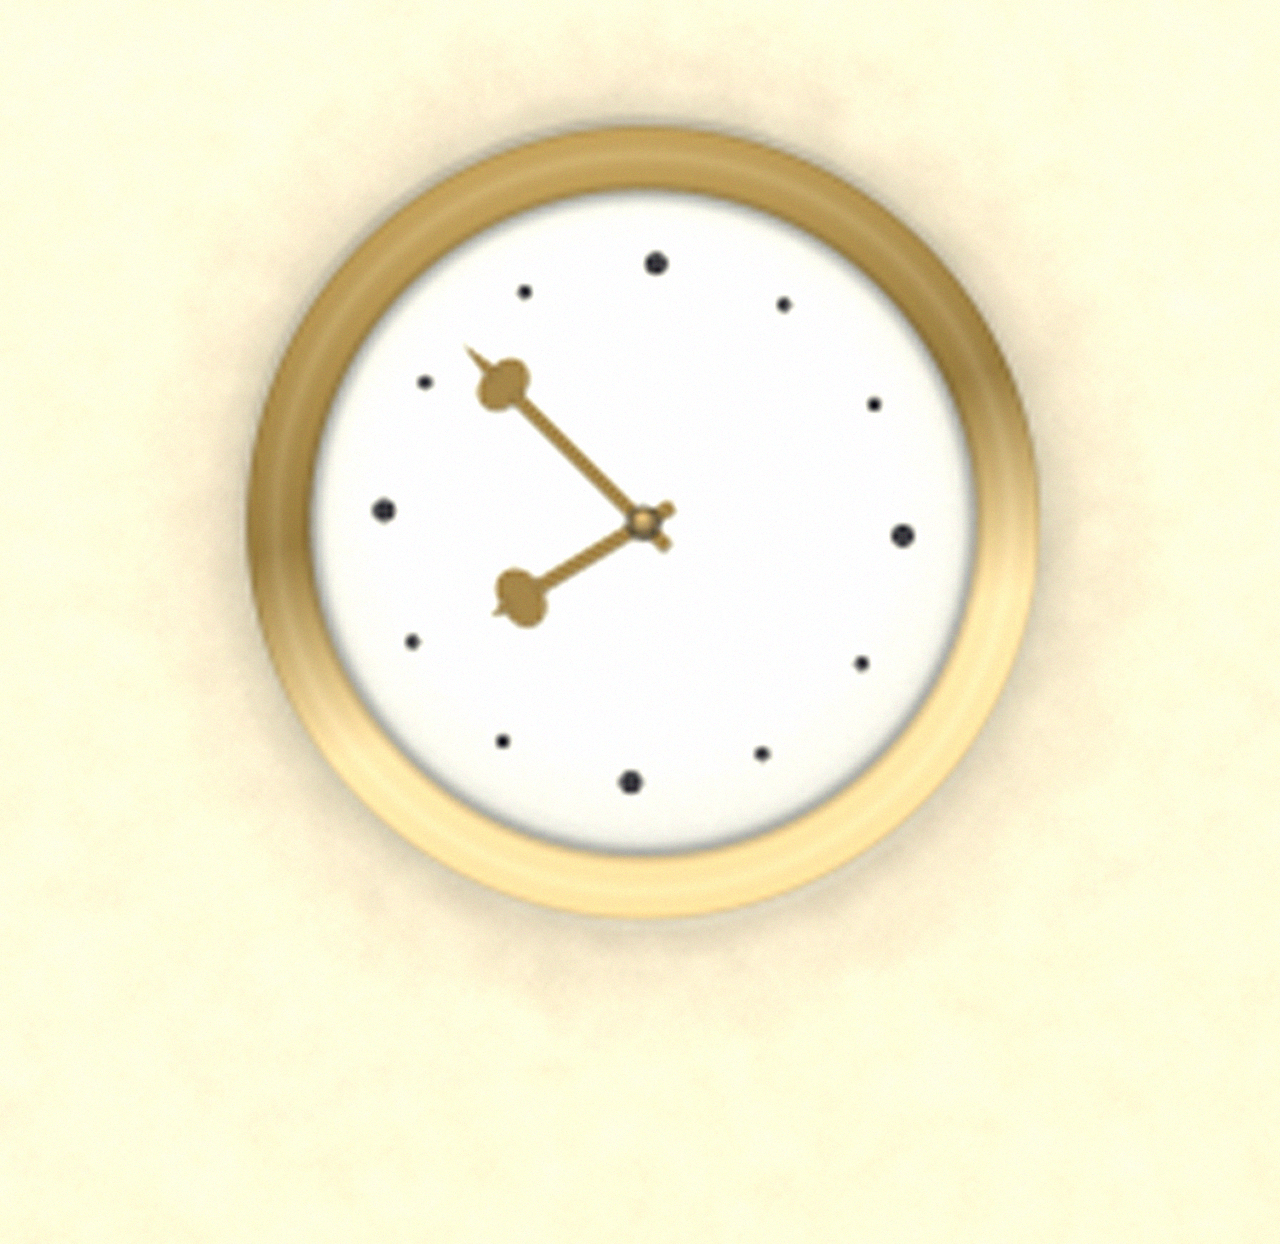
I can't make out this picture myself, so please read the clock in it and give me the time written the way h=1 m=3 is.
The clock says h=7 m=52
